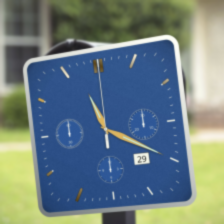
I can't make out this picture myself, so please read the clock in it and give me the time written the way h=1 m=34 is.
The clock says h=11 m=20
